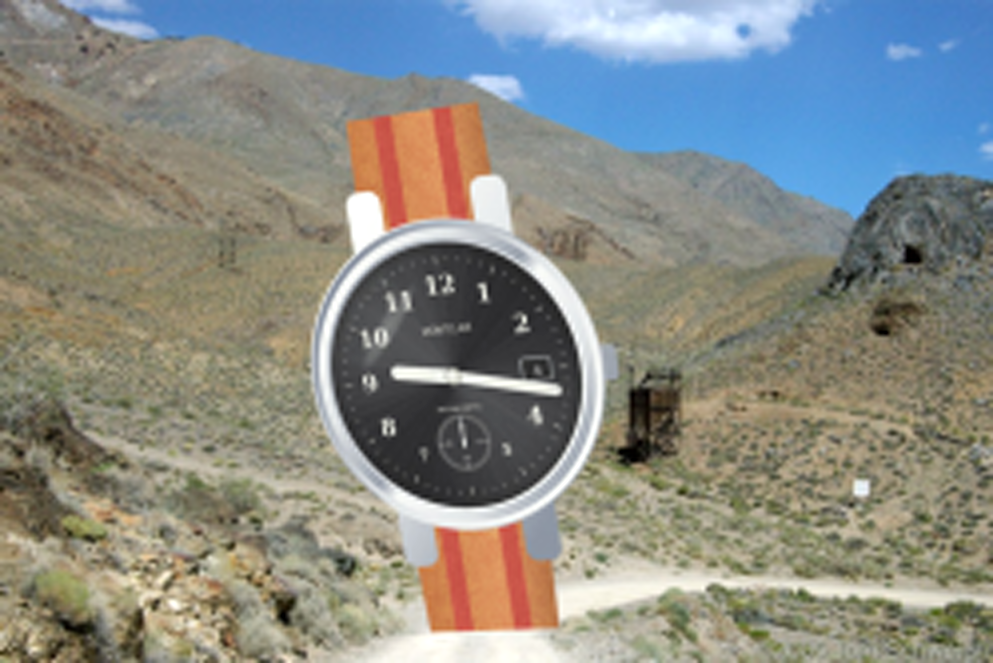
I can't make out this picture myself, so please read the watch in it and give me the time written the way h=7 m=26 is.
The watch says h=9 m=17
